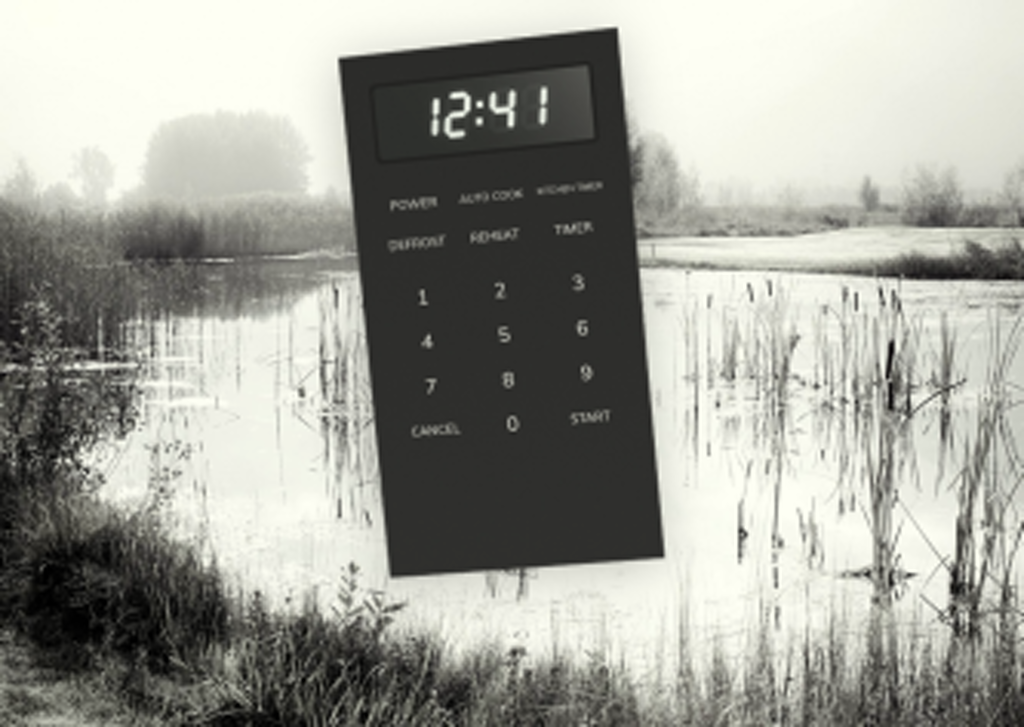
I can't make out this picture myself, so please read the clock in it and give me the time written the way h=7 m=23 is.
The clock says h=12 m=41
